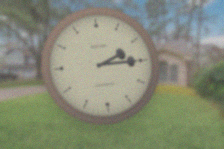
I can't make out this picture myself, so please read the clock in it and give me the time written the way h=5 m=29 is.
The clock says h=2 m=15
